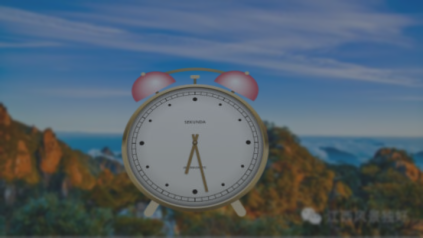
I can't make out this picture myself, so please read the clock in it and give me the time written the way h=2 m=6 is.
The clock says h=6 m=28
